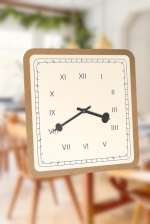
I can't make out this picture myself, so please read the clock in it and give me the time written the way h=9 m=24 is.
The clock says h=3 m=40
